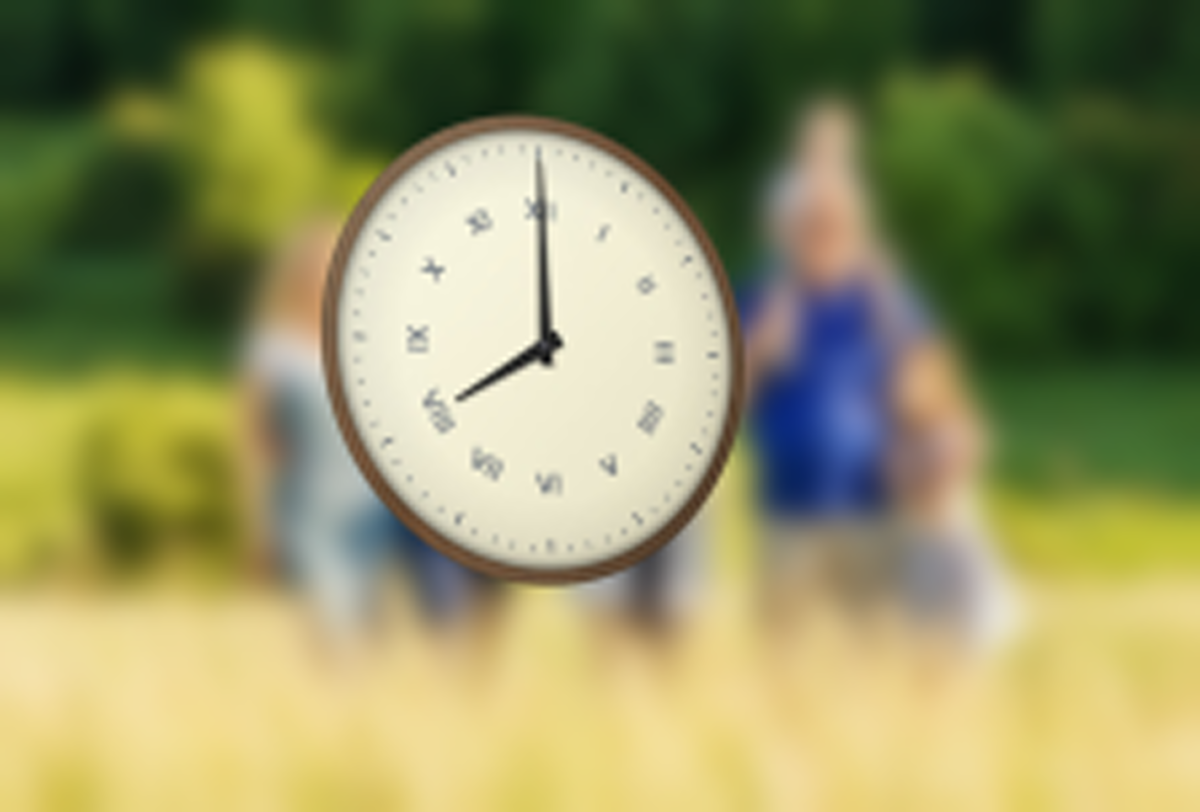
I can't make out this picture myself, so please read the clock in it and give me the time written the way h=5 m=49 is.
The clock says h=8 m=0
